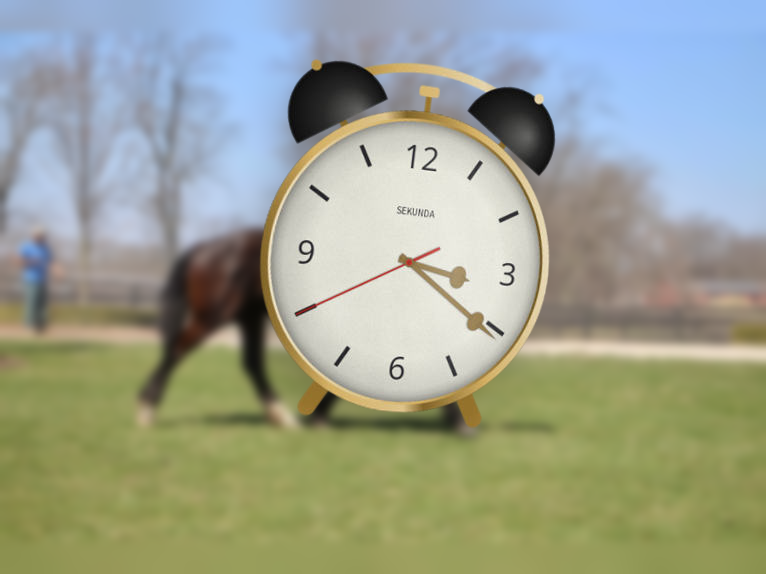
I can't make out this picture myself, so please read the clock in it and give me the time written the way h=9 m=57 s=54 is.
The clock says h=3 m=20 s=40
